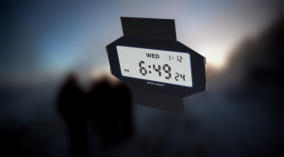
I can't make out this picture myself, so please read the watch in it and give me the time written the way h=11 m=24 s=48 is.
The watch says h=6 m=49 s=24
